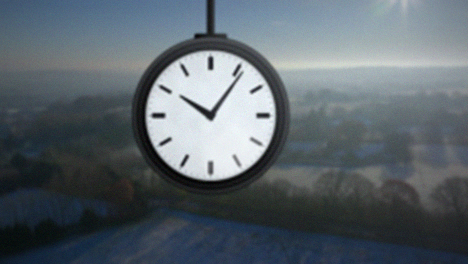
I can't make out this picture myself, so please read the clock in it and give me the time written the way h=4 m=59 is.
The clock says h=10 m=6
